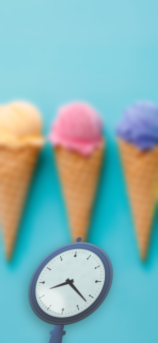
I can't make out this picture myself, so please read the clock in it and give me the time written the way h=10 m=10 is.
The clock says h=8 m=22
